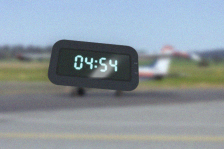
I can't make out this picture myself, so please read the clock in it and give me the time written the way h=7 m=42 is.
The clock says h=4 m=54
